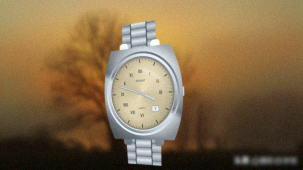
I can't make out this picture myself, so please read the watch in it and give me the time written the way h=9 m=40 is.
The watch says h=3 m=48
